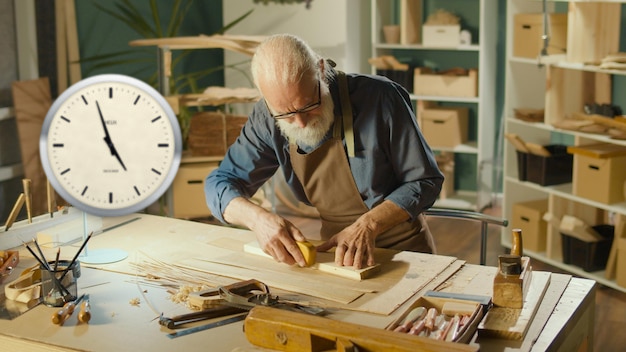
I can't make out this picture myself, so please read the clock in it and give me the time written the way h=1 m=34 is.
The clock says h=4 m=57
